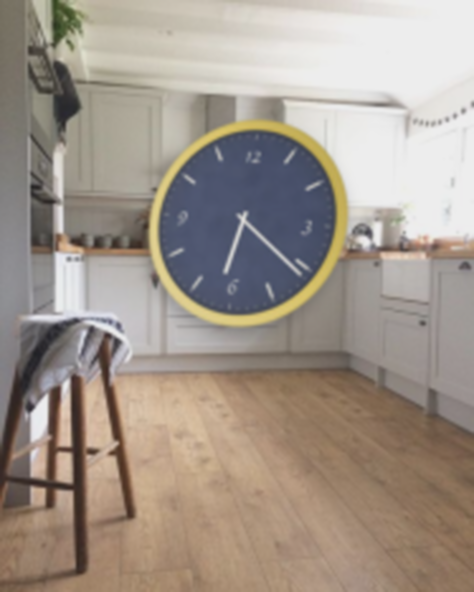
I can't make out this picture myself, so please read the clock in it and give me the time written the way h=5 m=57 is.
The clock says h=6 m=21
